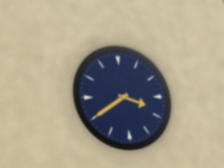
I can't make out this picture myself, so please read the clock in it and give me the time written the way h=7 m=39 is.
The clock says h=3 m=40
